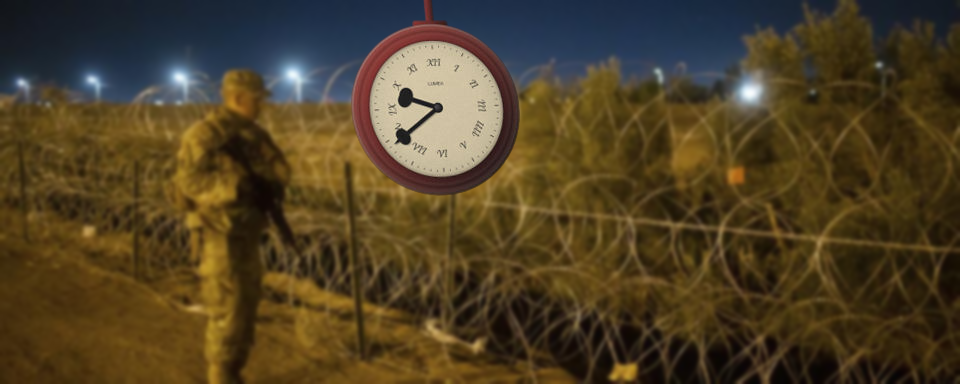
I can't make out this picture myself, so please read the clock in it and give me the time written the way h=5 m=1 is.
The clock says h=9 m=39
